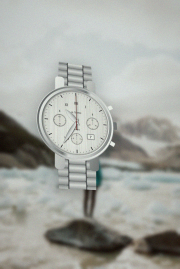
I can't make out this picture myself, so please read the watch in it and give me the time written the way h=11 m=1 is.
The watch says h=10 m=35
